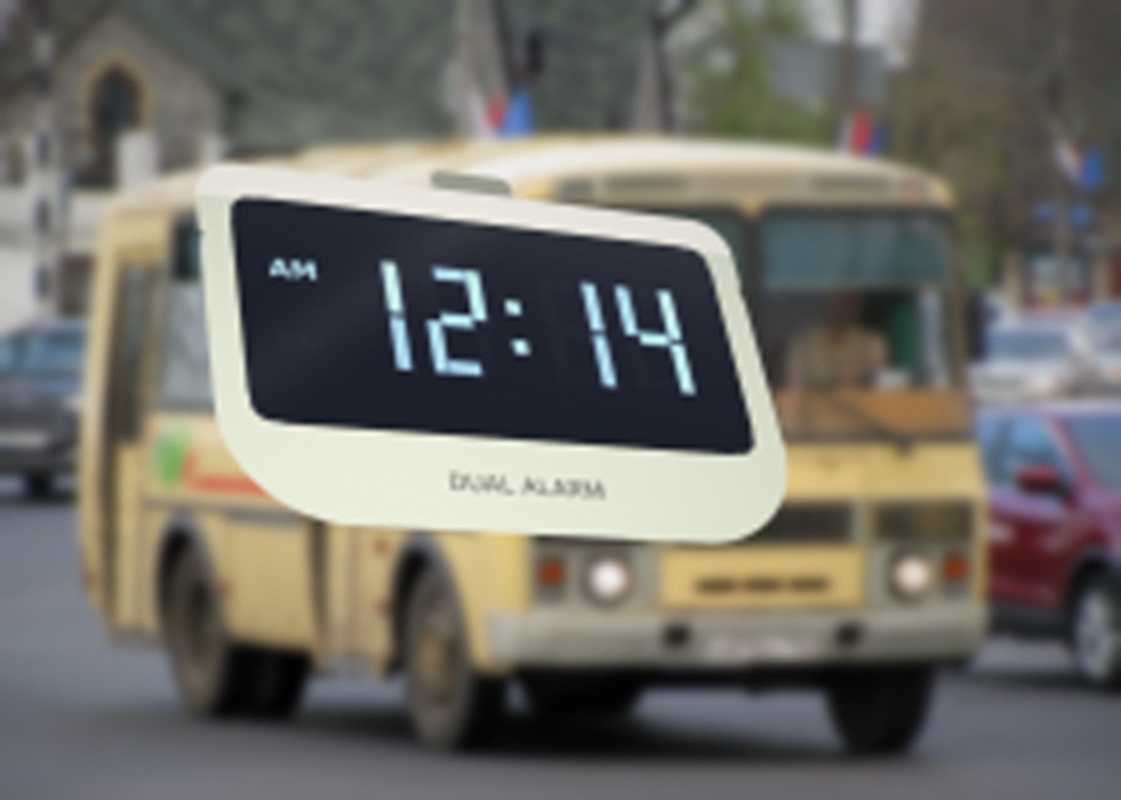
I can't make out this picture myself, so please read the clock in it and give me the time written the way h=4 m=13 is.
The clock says h=12 m=14
